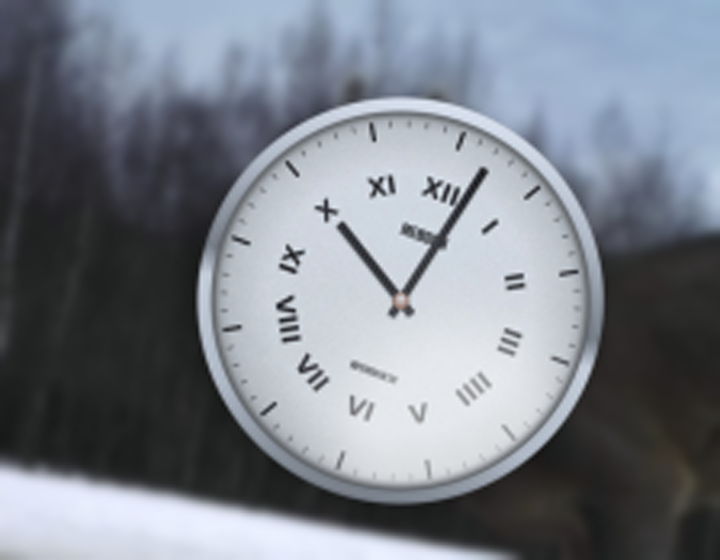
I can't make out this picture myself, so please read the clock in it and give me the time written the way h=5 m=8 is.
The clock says h=10 m=2
